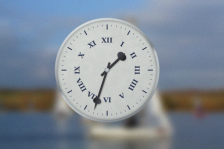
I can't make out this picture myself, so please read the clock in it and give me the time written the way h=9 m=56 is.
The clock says h=1 m=33
